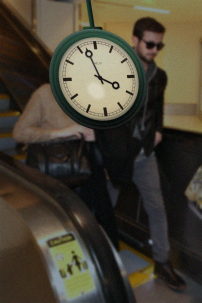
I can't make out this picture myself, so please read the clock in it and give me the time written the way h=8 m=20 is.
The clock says h=3 m=57
